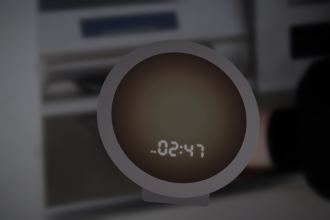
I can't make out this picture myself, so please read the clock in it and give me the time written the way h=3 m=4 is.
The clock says h=2 m=47
